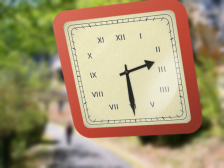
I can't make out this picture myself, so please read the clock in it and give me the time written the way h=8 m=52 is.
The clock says h=2 m=30
